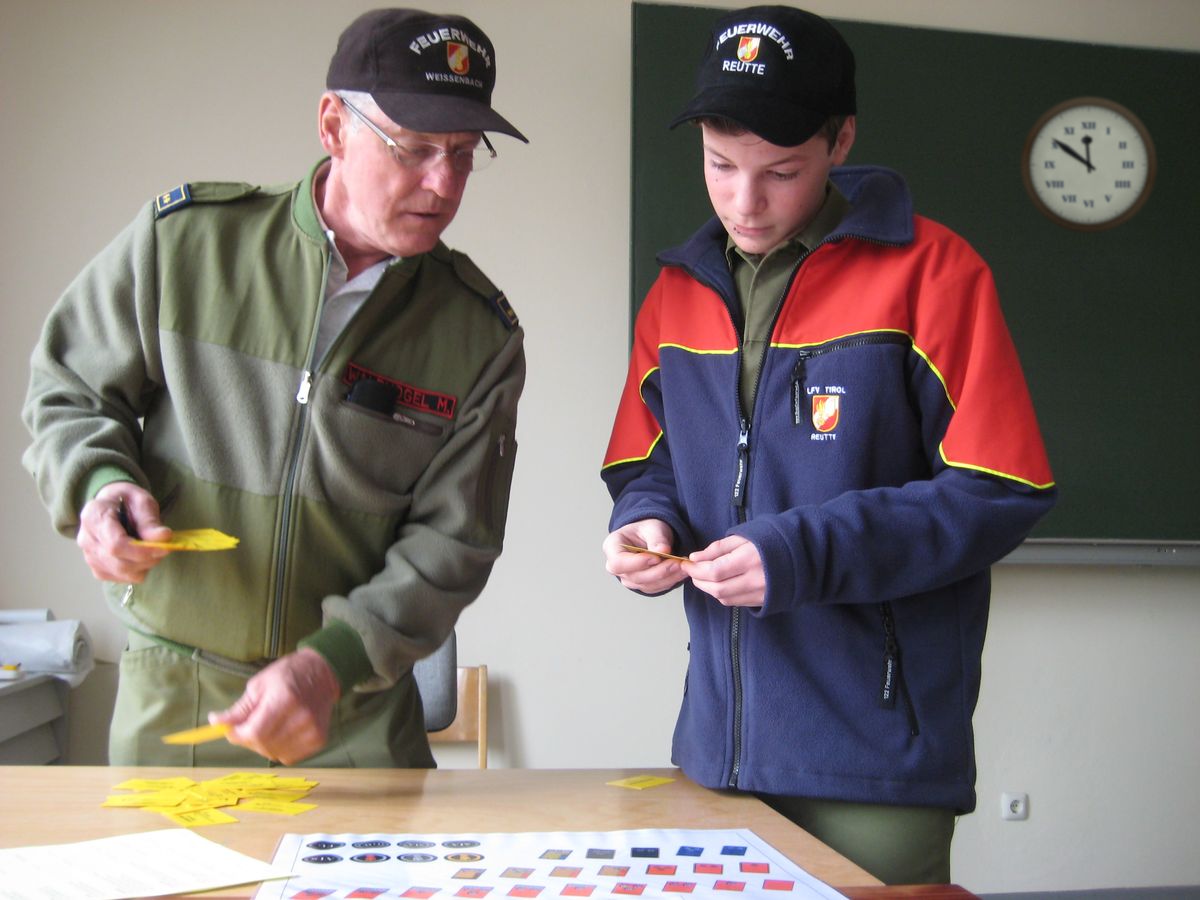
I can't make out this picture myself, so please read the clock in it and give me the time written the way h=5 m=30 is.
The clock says h=11 m=51
